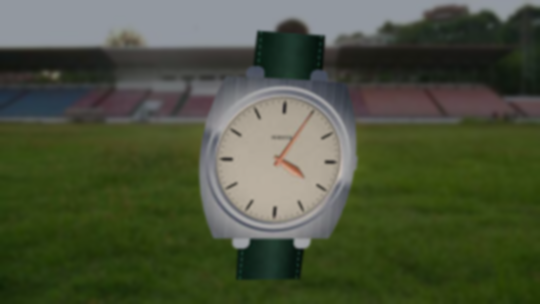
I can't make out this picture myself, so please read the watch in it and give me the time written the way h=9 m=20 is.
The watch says h=4 m=5
